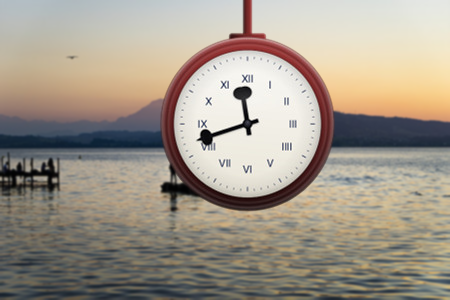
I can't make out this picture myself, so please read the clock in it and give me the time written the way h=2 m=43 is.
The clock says h=11 m=42
